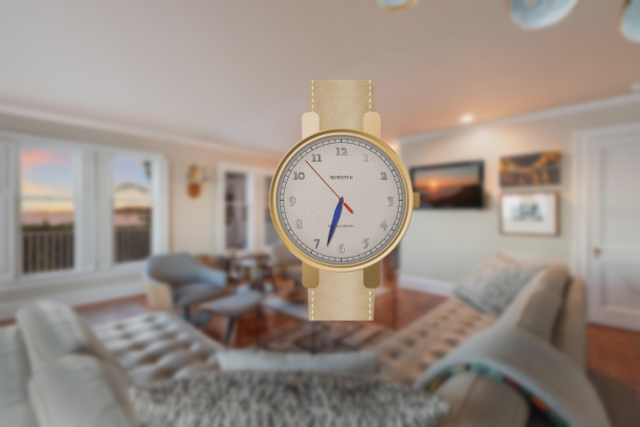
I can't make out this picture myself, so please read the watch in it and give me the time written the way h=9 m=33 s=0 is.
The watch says h=6 m=32 s=53
